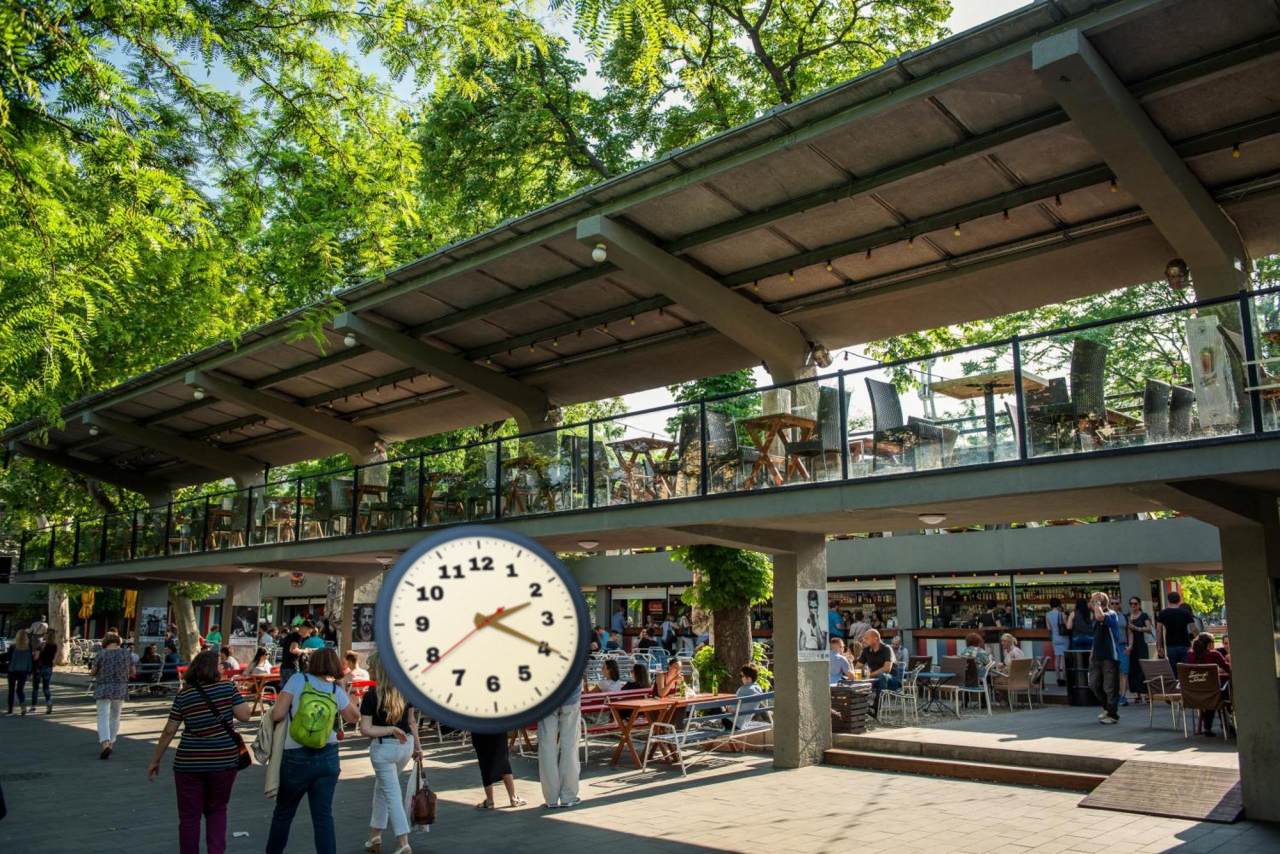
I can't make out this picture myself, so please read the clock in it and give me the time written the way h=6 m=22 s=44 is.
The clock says h=2 m=19 s=39
